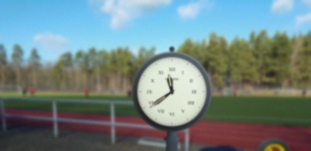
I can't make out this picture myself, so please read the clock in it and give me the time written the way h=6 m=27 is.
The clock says h=11 m=39
